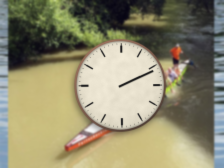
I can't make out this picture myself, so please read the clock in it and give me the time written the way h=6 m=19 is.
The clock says h=2 m=11
